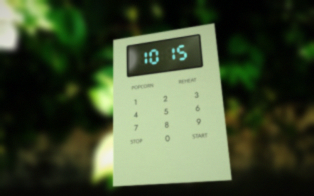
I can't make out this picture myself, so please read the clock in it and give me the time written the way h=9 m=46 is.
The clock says h=10 m=15
